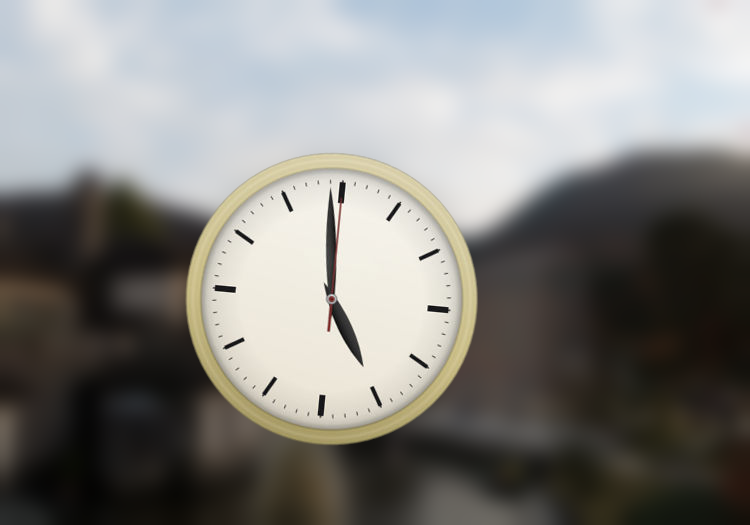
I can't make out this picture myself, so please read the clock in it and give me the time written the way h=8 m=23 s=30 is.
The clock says h=4 m=59 s=0
